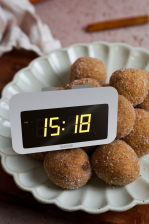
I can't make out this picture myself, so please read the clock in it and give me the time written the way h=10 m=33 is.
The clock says h=15 m=18
